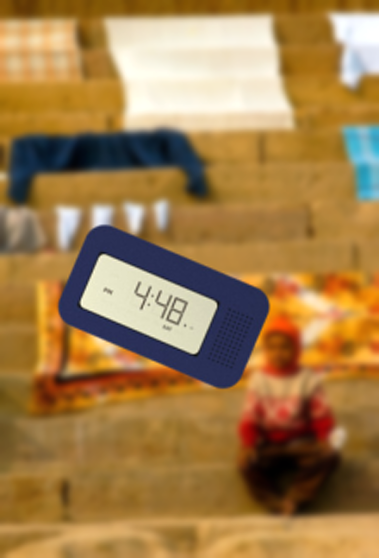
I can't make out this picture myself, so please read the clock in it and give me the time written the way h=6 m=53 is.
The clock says h=4 m=48
